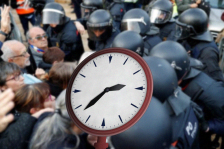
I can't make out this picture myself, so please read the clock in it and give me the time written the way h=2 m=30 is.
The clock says h=2 m=38
